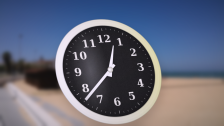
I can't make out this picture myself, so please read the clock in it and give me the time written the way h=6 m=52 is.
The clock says h=12 m=38
